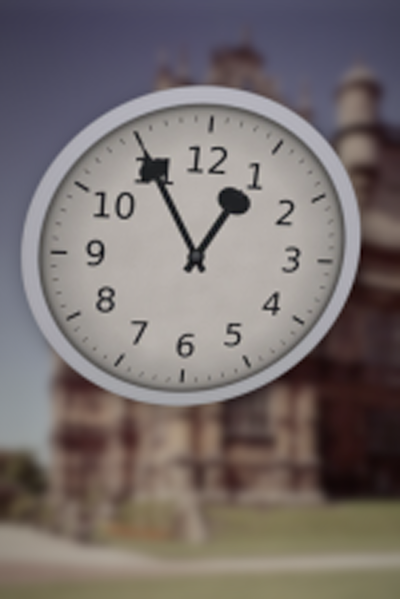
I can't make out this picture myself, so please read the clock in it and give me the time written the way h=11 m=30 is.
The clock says h=12 m=55
